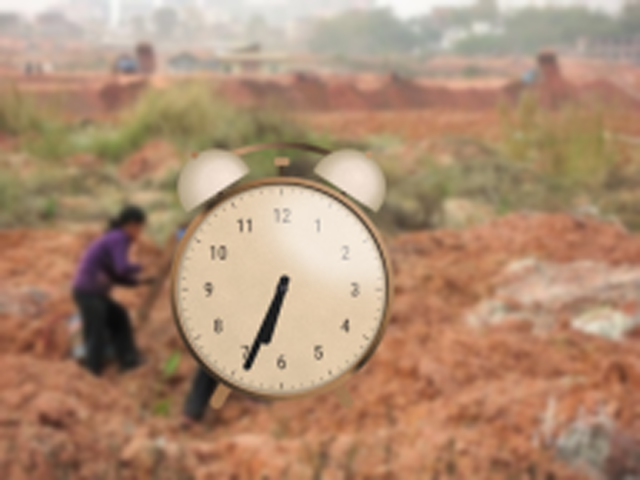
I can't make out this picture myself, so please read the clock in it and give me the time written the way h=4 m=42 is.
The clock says h=6 m=34
